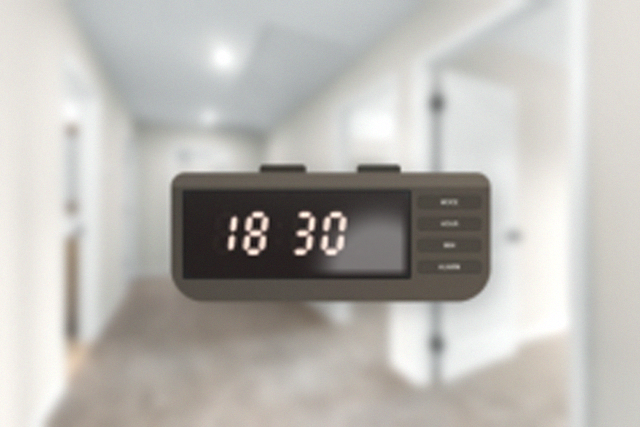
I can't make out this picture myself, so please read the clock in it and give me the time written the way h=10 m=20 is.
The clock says h=18 m=30
